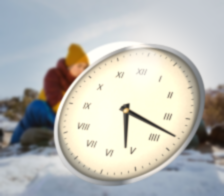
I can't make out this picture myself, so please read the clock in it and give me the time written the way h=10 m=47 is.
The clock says h=5 m=18
